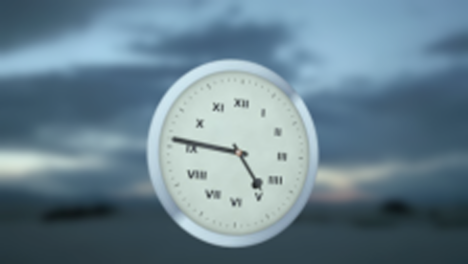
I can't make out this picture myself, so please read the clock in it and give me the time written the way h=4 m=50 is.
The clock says h=4 m=46
